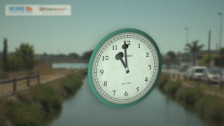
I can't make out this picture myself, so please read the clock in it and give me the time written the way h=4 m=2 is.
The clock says h=10 m=59
